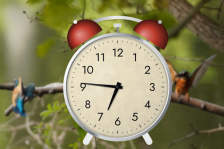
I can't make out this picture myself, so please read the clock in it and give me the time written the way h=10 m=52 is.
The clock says h=6 m=46
